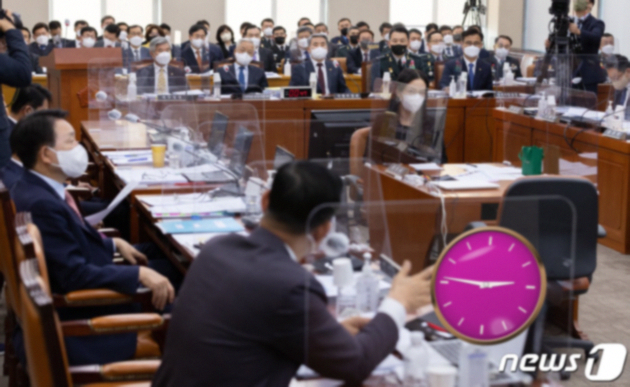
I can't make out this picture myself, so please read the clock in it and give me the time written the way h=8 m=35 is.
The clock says h=2 m=46
